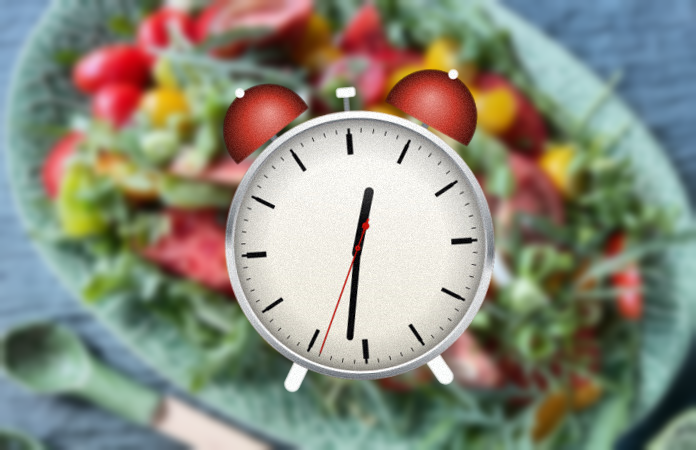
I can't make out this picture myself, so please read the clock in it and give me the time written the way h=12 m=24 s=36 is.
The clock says h=12 m=31 s=34
